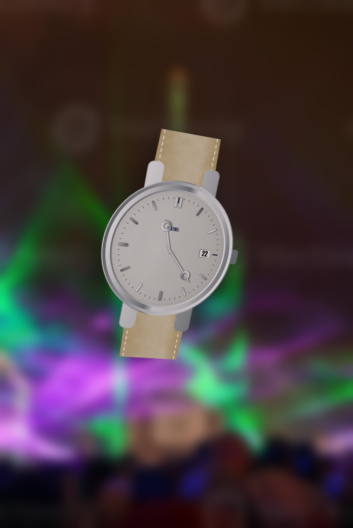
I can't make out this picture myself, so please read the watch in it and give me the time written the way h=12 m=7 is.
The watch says h=11 m=23
